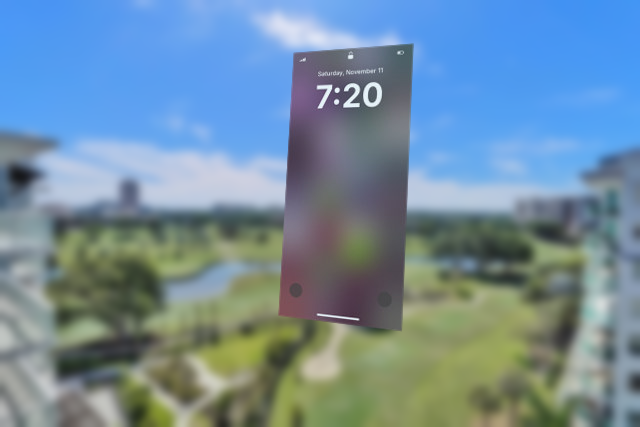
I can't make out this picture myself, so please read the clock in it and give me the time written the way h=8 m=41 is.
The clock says h=7 m=20
